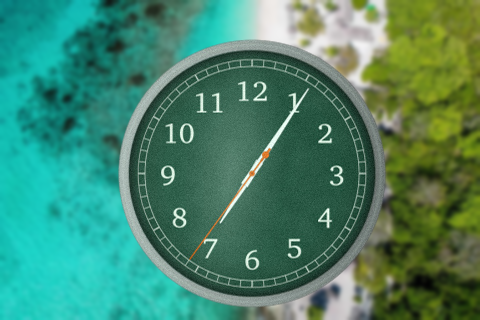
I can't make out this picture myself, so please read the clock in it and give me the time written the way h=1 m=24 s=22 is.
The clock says h=7 m=5 s=36
